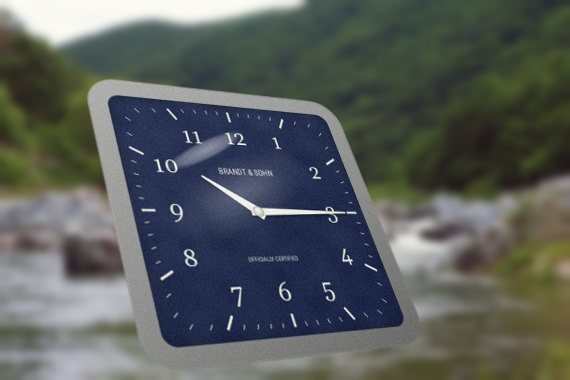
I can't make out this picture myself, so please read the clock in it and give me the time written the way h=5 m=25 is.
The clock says h=10 m=15
